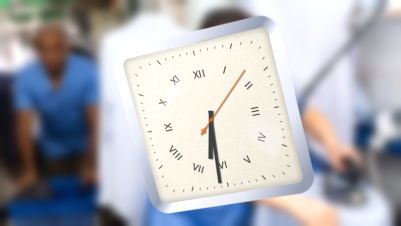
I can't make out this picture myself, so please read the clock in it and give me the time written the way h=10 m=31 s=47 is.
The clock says h=6 m=31 s=8
